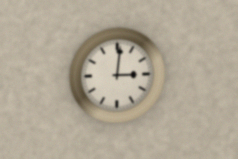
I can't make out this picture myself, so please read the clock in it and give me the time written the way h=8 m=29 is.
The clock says h=3 m=1
